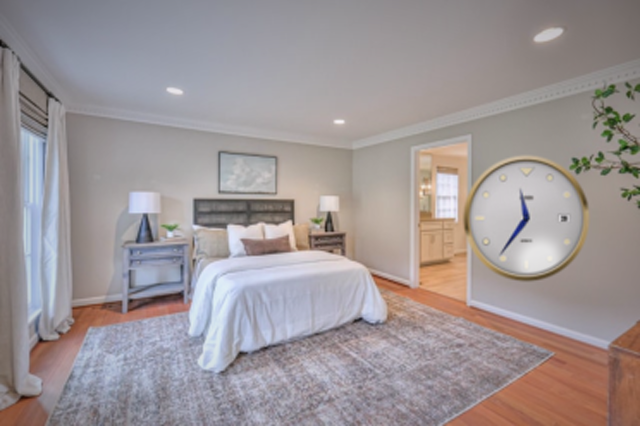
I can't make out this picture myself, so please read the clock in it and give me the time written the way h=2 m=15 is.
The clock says h=11 m=36
